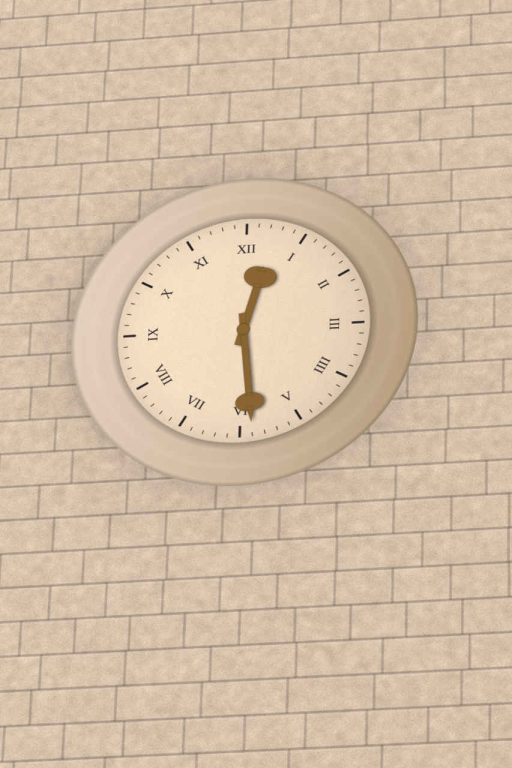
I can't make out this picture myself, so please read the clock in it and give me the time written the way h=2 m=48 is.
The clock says h=12 m=29
